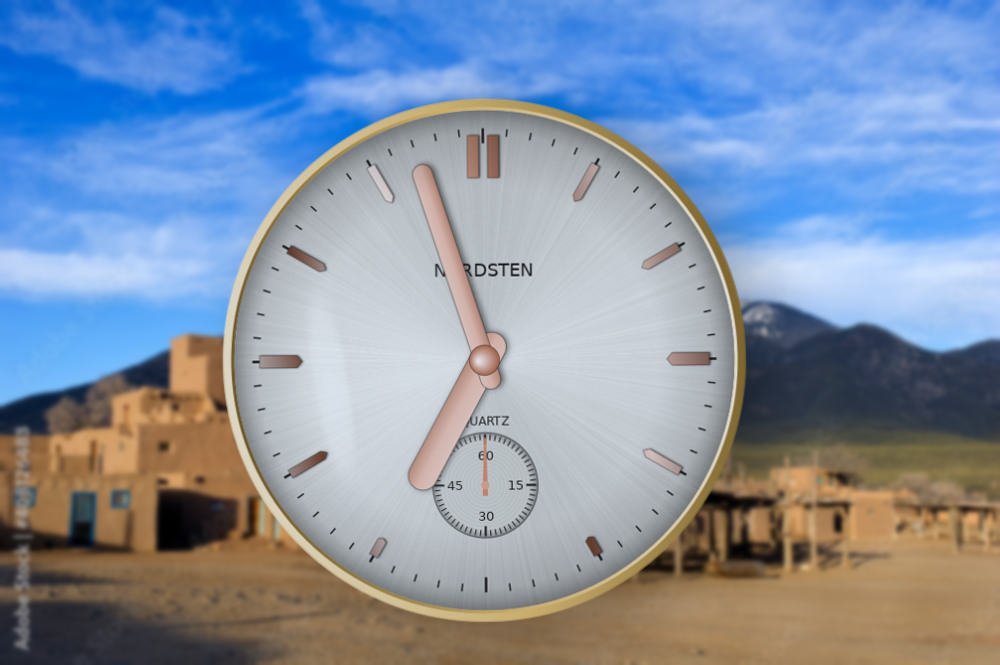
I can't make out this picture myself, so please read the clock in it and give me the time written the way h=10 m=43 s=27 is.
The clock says h=6 m=57 s=0
